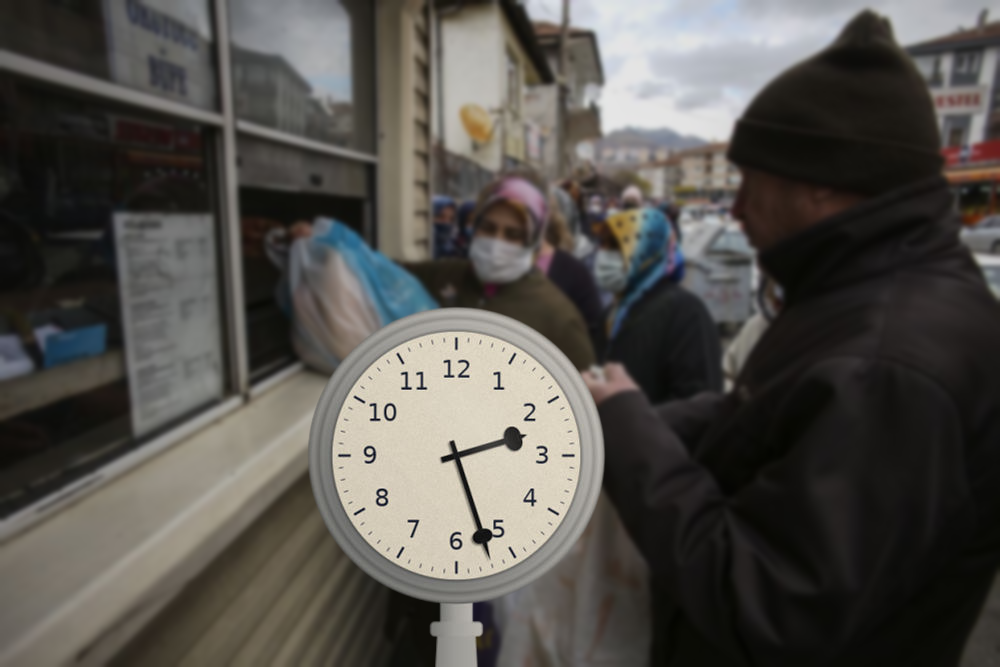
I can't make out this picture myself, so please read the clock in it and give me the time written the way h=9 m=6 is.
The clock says h=2 m=27
